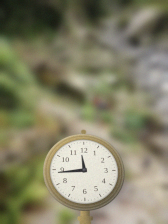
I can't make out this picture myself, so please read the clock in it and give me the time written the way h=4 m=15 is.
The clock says h=11 m=44
